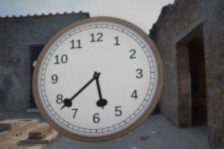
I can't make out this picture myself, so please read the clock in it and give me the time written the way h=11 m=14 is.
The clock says h=5 m=38
